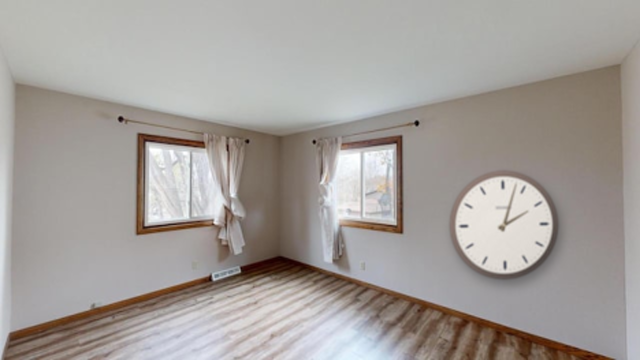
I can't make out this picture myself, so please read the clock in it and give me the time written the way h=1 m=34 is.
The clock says h=2 m=3
